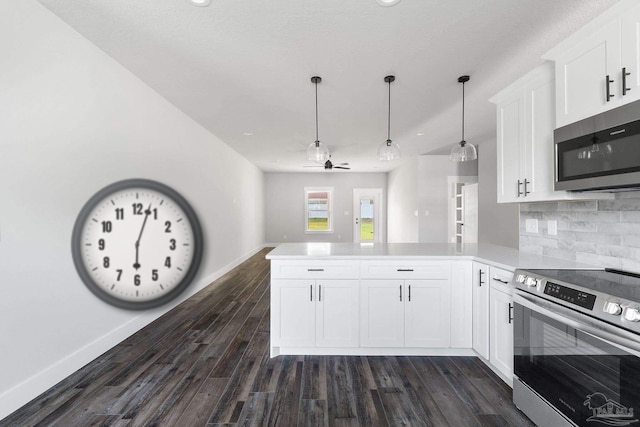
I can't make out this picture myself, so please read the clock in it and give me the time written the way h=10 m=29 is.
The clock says h=6 m=3
